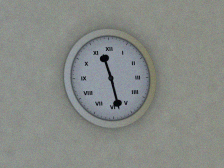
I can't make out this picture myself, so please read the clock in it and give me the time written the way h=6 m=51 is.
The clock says h=11 m=28
